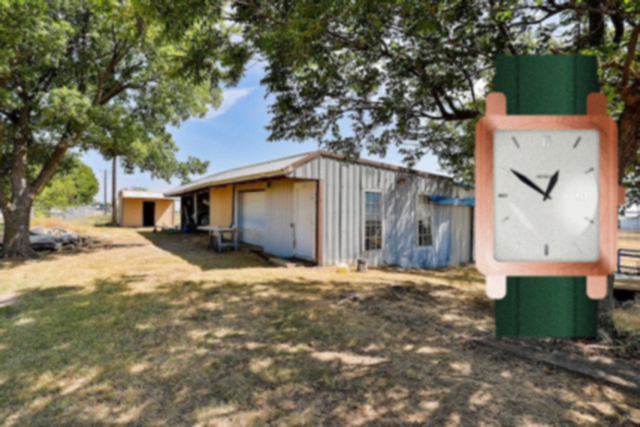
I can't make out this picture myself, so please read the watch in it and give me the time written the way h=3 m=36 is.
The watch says h=12 m=51
